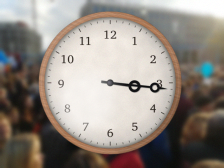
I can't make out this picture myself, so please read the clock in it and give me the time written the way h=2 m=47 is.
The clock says h=3 m=16
